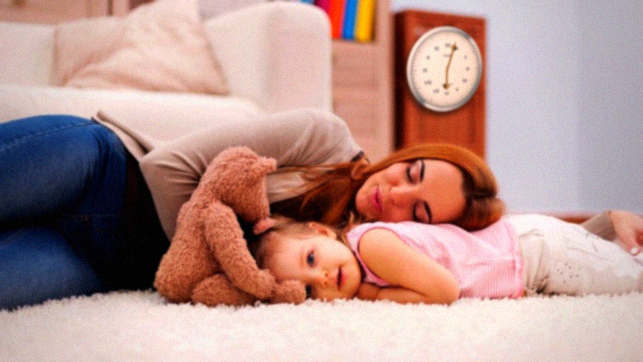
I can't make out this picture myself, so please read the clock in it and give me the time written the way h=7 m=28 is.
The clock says h=6 m=3
